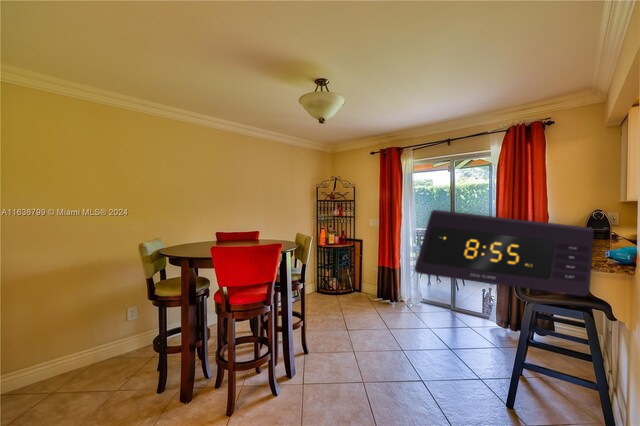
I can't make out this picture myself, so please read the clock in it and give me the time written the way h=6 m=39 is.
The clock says h=8 m=55
